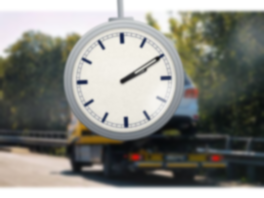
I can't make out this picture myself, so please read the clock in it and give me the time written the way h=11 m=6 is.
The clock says h=2 m=10
